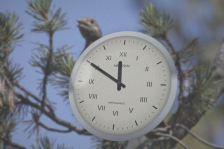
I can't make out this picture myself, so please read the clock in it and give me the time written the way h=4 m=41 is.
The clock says h=11 m=50
